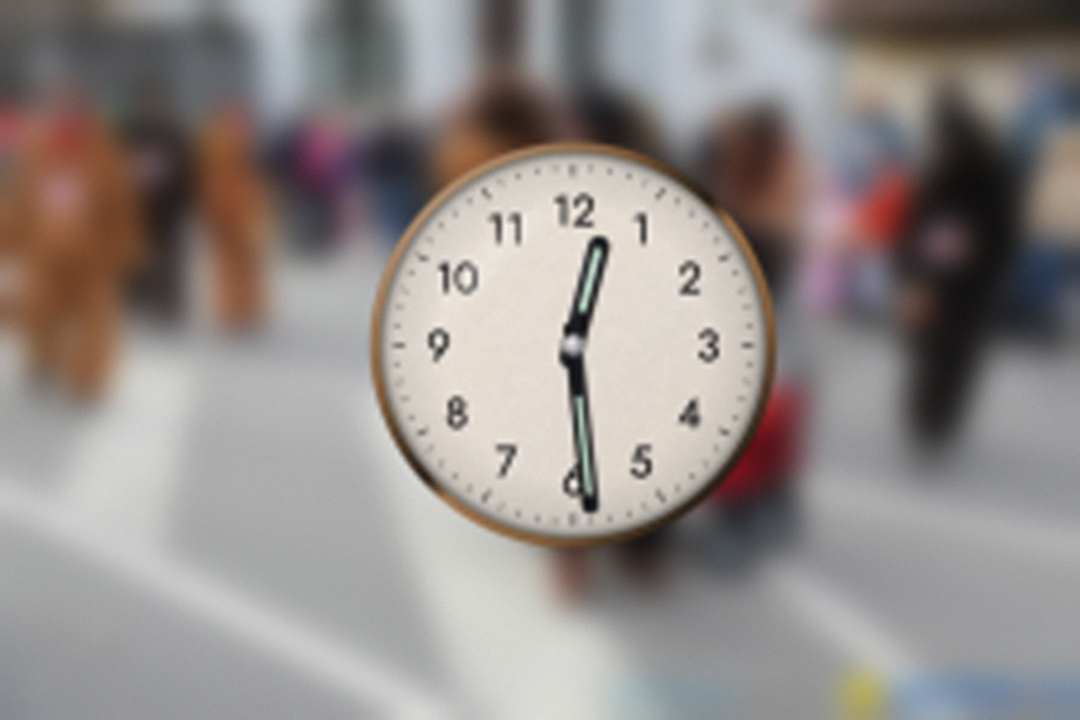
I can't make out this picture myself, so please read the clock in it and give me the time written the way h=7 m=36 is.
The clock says h=12 m=29
